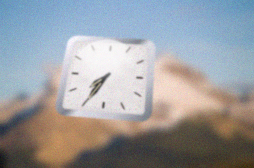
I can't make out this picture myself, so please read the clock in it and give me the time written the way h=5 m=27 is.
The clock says h=7 m=35
